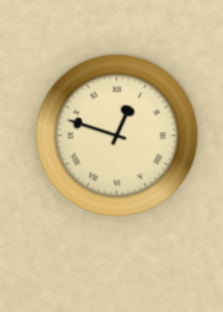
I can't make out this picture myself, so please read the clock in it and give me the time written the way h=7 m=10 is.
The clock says h=12 m=48
